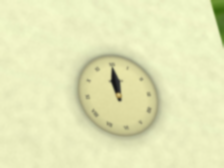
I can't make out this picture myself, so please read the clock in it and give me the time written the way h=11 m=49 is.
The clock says h=12 m=0
